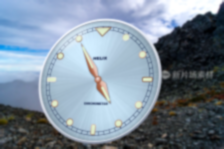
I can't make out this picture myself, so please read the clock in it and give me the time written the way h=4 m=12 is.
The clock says h=4 m=55
